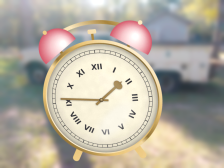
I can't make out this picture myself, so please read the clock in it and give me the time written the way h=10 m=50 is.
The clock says h=1 m=46
